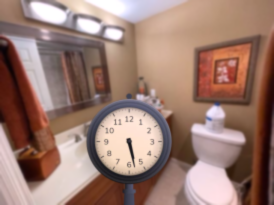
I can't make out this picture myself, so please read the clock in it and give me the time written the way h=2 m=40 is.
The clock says h=5 m=28
